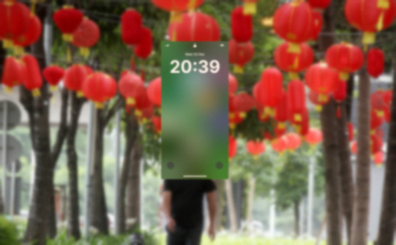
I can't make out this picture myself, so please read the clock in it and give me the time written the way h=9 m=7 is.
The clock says h=20 m=39
